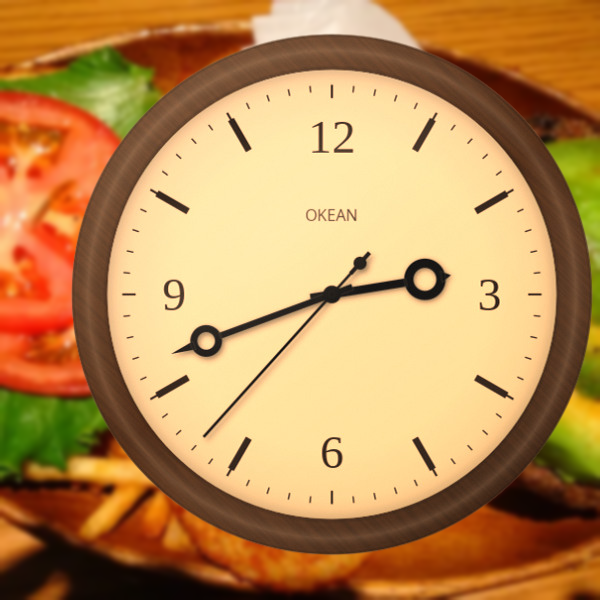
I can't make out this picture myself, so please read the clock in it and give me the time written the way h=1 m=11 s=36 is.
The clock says h=2 m=41 s=37
